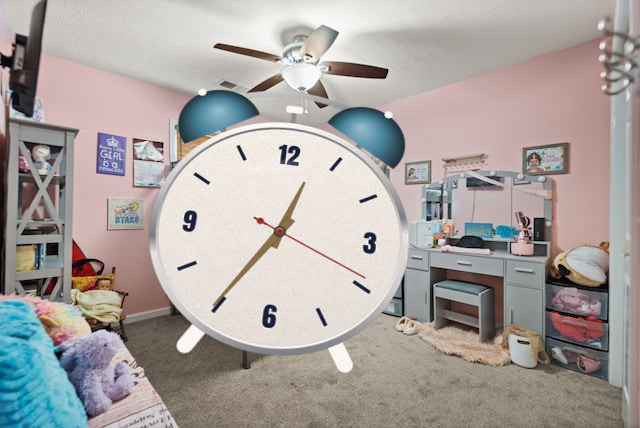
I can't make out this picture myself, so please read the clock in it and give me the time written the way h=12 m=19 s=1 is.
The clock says h=12 m=35 s=19
